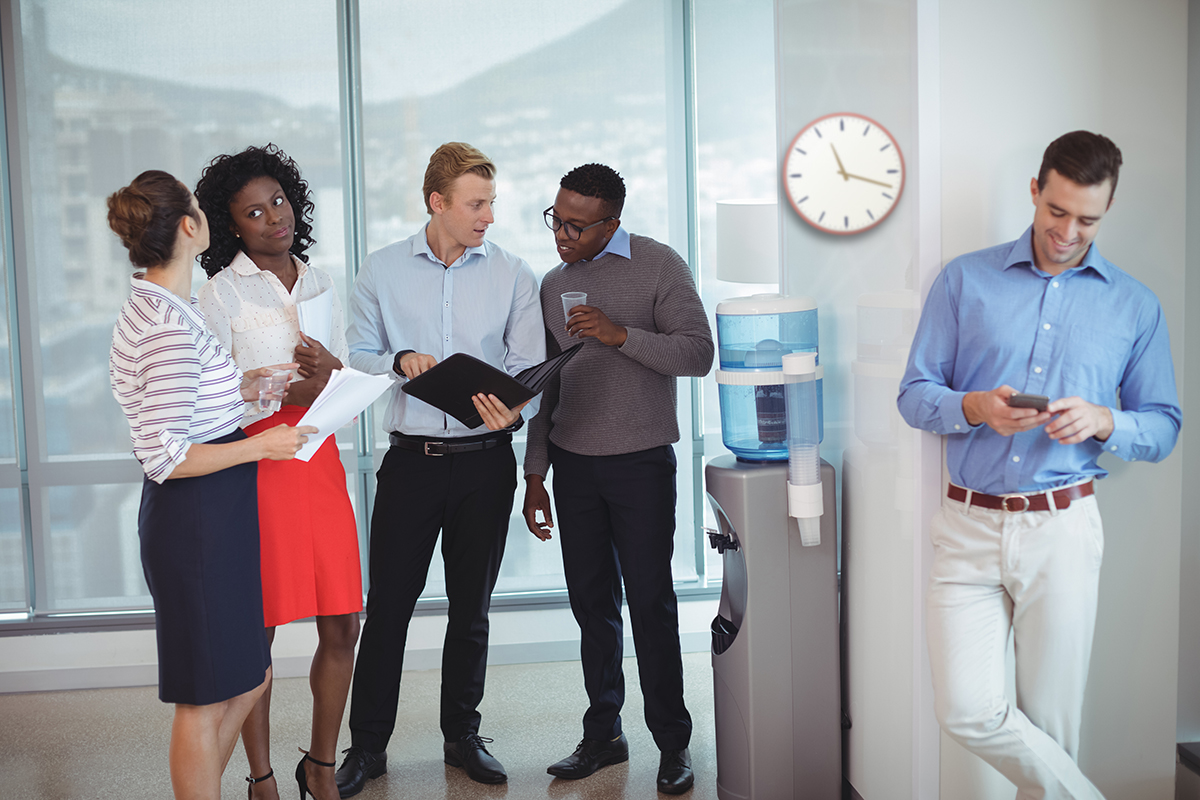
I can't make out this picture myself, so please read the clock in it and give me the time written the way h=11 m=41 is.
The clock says h=11 m=18
